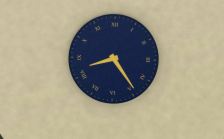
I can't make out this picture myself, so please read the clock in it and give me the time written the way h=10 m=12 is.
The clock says h=8 m=24
